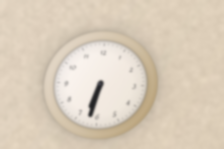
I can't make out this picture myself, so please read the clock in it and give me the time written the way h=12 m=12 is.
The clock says h=6 m=32
